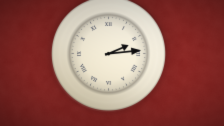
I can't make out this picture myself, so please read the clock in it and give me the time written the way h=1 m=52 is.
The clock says h=2 m=14
